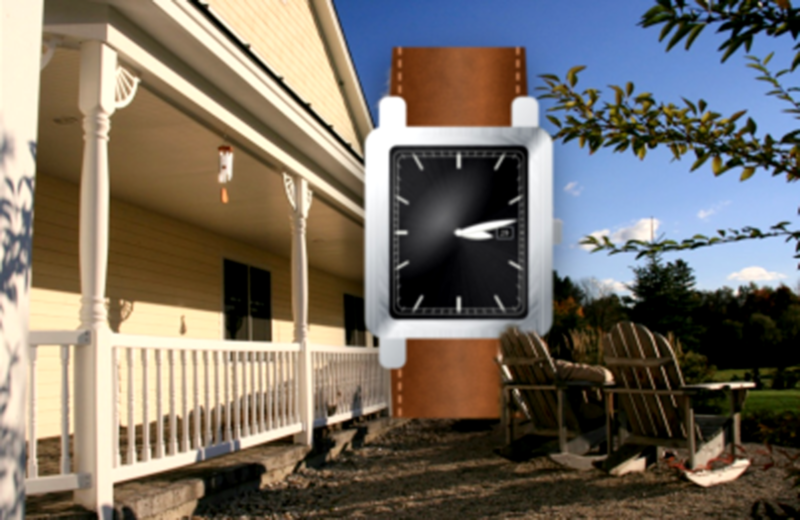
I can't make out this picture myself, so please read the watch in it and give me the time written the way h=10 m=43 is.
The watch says h=3 m=13
